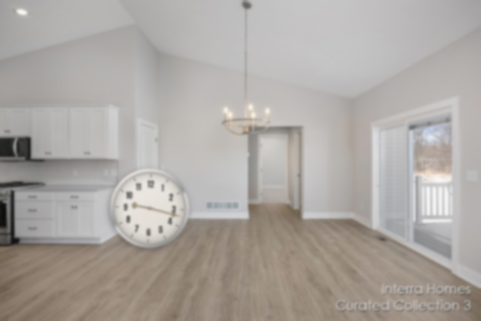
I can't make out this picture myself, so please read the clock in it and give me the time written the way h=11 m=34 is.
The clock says h=9 m=17
